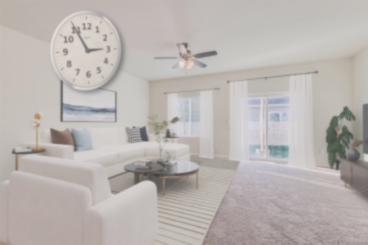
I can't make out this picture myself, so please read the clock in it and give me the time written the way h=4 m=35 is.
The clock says h=2 m=55
